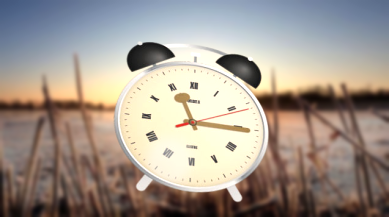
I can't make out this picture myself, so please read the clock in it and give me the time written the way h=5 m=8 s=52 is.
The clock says h=11 m=15 s=11
